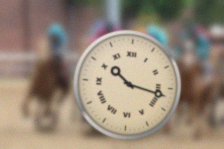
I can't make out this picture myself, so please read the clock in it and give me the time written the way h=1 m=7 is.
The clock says h=10 m=17
